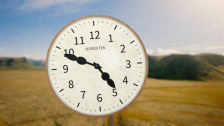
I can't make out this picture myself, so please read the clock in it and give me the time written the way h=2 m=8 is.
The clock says h=4 m=49
